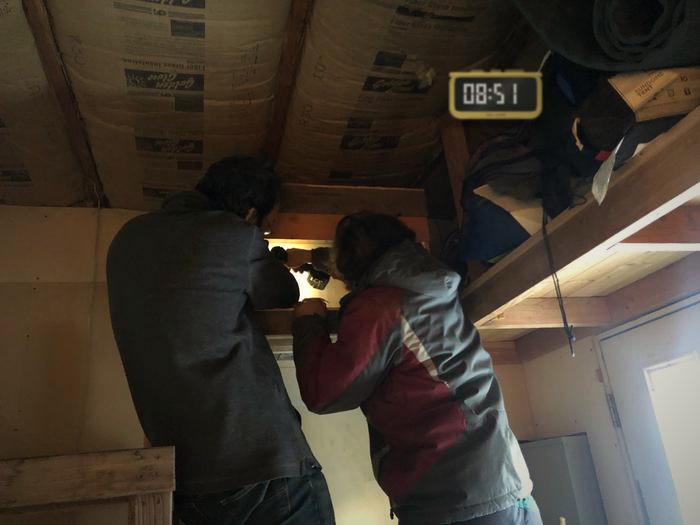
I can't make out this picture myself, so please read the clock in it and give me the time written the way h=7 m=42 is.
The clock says h=8 m=51
